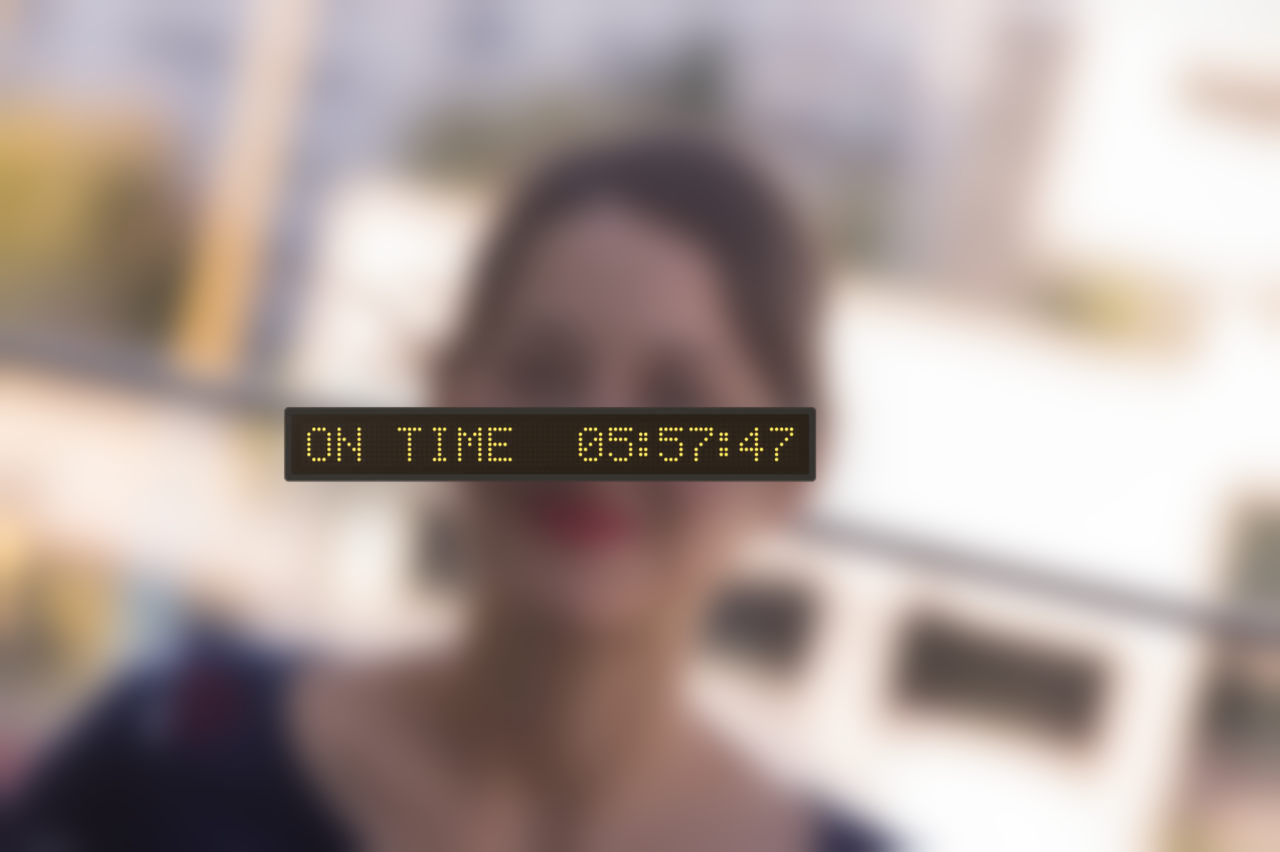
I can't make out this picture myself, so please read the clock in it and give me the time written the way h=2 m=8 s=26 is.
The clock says h=5 m=57 s=47
